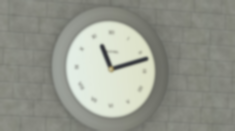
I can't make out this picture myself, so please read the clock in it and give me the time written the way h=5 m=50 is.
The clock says h=11 m=12
